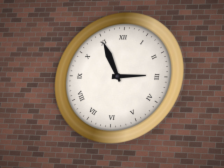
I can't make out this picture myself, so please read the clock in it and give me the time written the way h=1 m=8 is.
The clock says h=2 m=55
